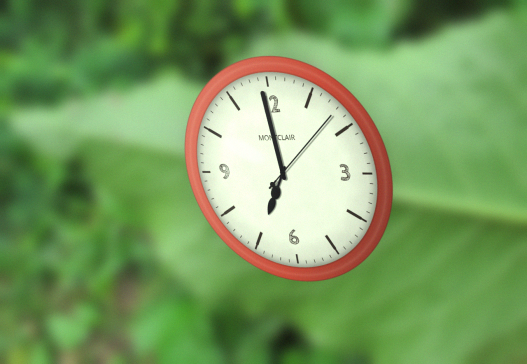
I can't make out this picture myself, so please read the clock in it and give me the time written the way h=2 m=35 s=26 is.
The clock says h=6 m=59 s=8
